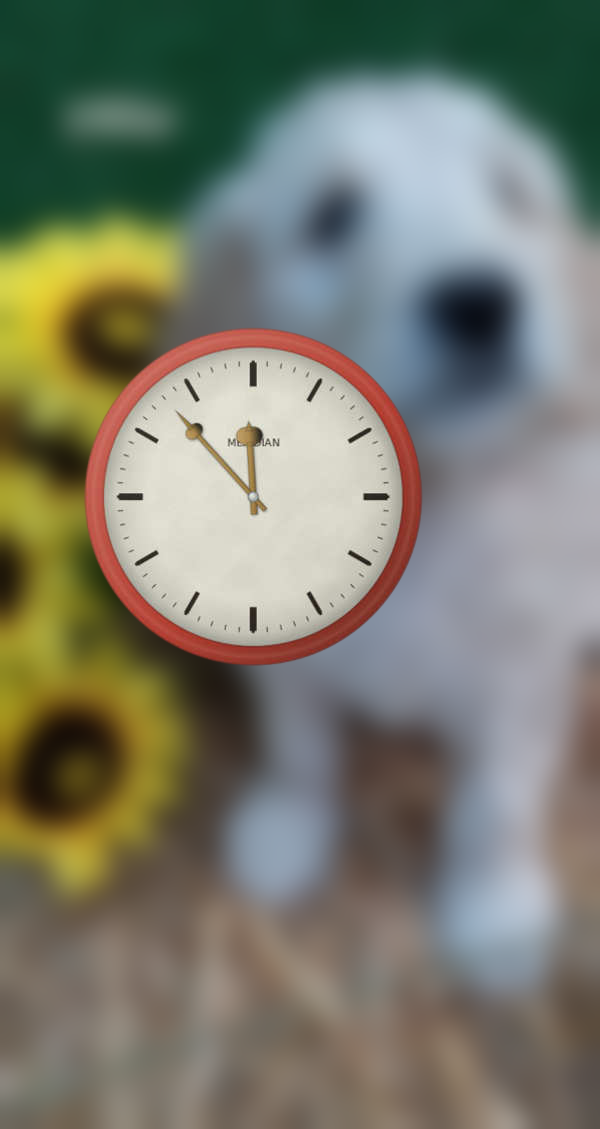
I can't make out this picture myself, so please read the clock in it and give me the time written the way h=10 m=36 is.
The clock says h=11 m=53
